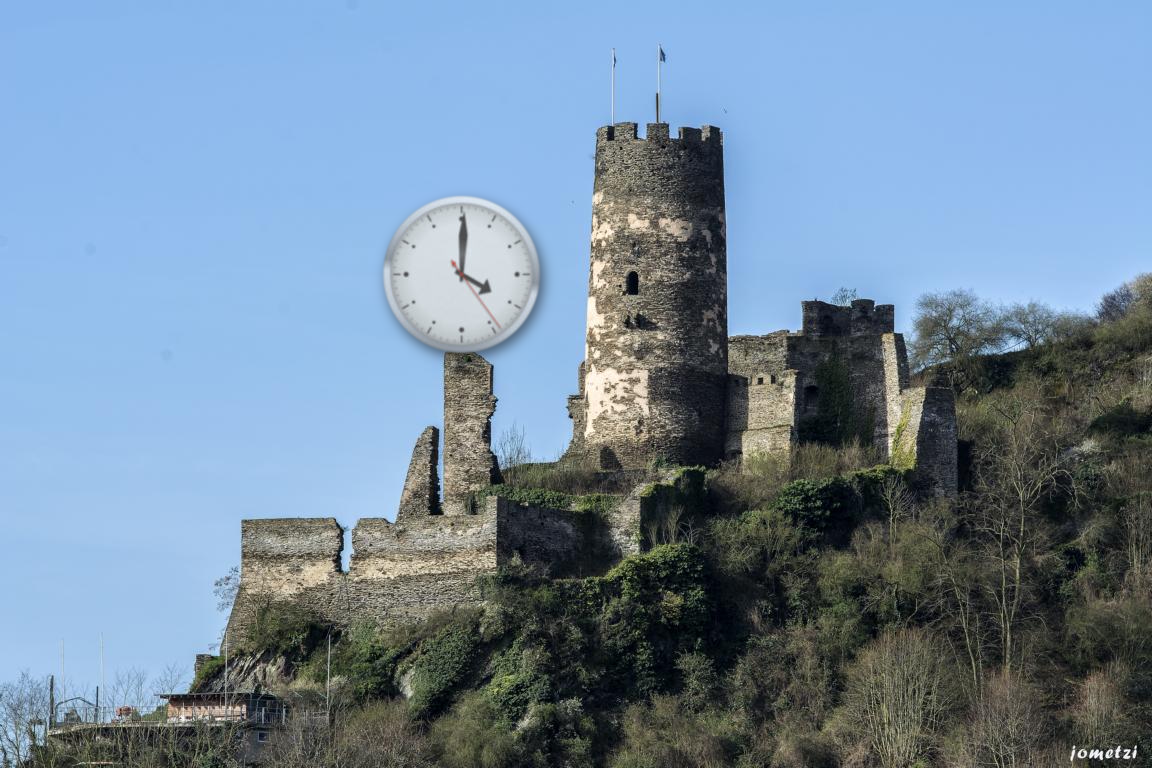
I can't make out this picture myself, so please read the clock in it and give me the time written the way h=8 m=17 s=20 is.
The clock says h=4 m=0 s=24
